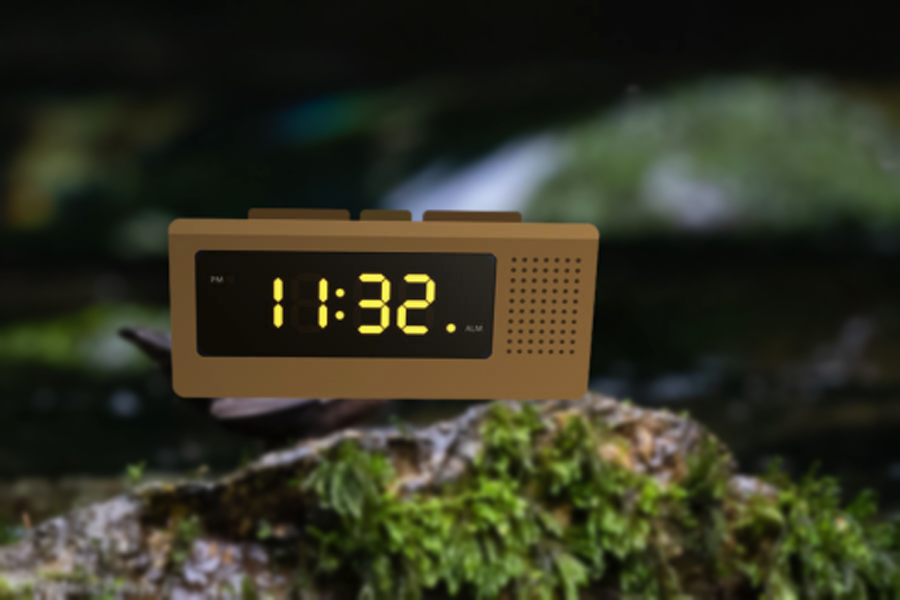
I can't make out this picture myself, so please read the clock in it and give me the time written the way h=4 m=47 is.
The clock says h=11 m=32
